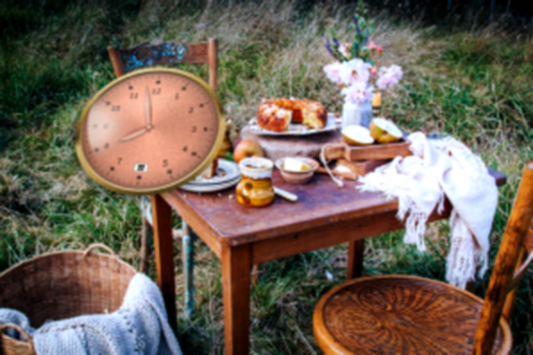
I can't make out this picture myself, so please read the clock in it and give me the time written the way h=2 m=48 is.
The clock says h=7 m=58
